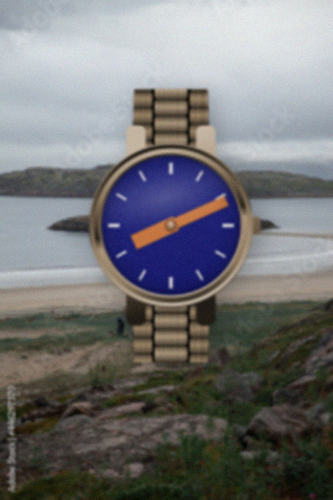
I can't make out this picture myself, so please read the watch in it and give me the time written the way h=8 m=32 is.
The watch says h=8 m=11
